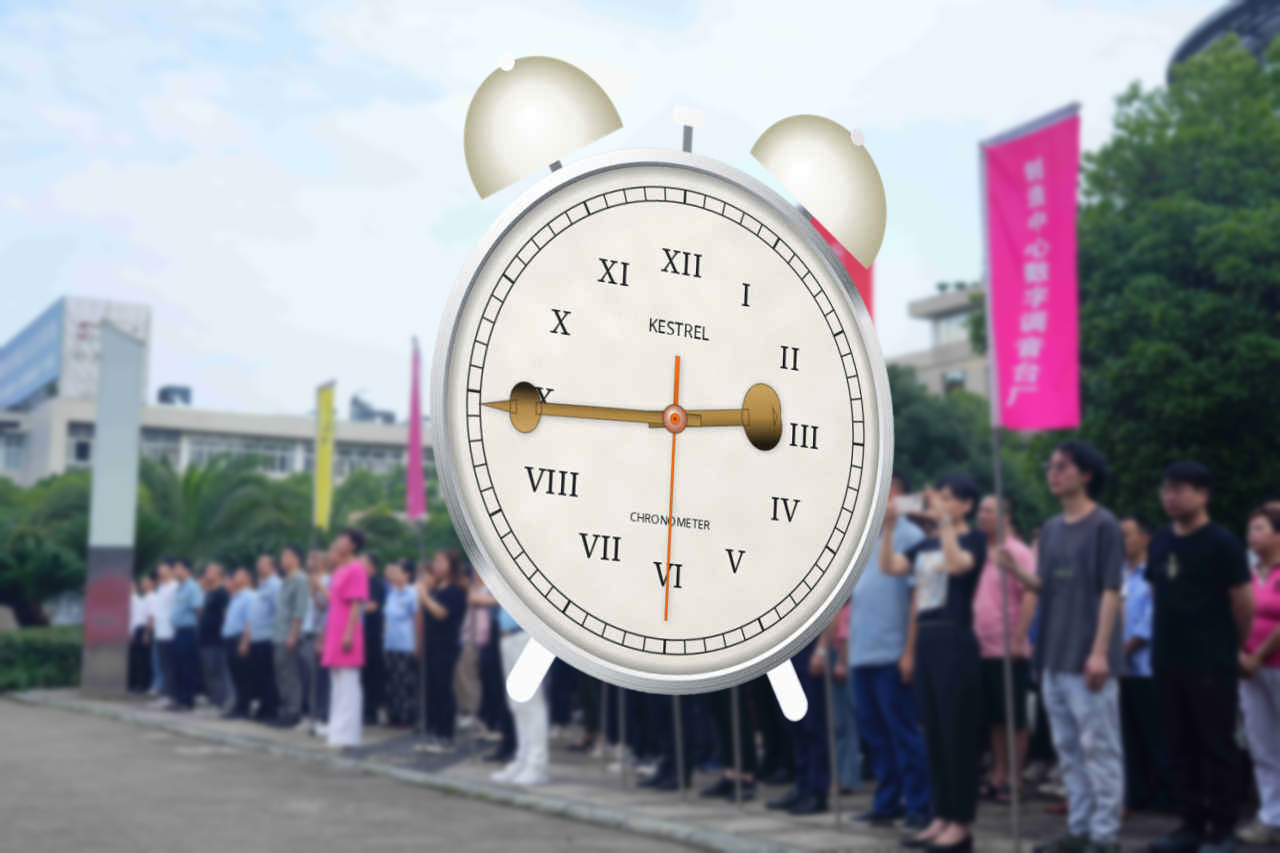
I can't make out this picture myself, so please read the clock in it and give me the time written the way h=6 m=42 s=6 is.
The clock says h=2 m=44 s=30
